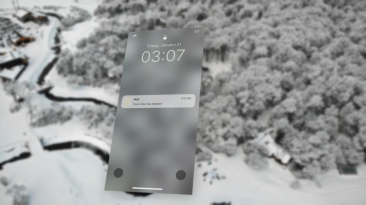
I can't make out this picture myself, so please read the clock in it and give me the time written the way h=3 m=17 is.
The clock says h=3 m=7
